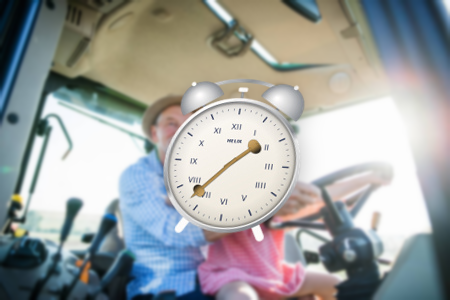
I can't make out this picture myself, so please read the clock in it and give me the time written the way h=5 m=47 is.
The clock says h=1 m=37
